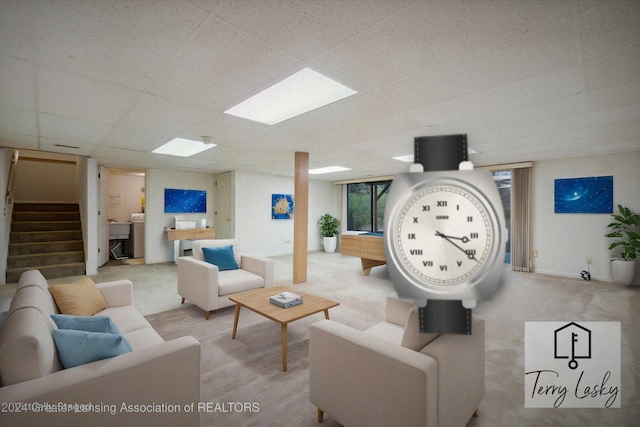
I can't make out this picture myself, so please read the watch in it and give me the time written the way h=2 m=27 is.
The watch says h=3 m=21
